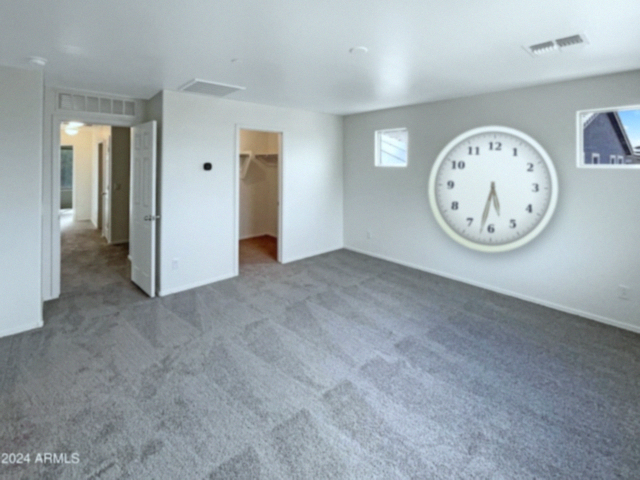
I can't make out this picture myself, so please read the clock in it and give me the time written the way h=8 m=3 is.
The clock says h=5 m=32
